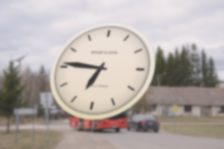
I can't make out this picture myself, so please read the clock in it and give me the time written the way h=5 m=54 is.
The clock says h=6 m=46
